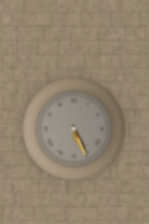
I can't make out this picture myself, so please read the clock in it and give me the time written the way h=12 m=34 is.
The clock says h=5 m=26
